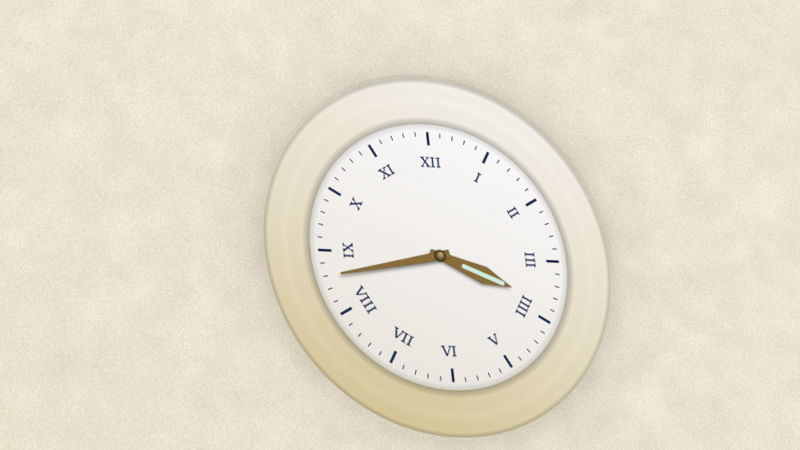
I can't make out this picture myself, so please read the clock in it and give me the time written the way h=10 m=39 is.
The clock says h=3 m=43
